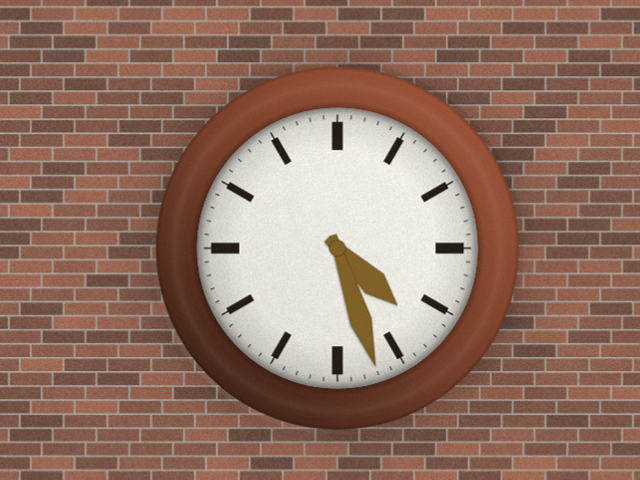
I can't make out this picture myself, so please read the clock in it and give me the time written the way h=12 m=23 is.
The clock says h=4 m=27
